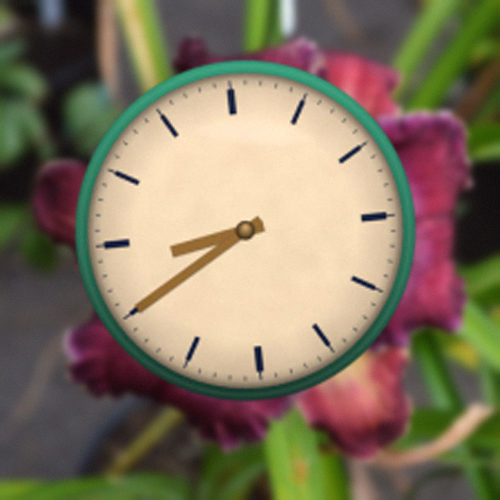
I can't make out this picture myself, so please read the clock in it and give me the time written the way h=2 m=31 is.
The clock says h=8 m=40
